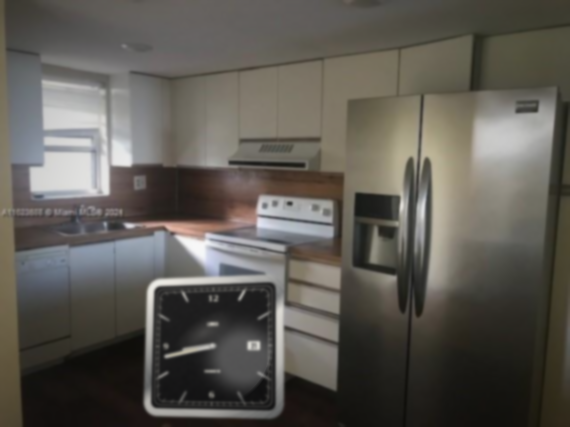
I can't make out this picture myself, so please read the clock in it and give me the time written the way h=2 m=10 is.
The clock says h=8 m=43
